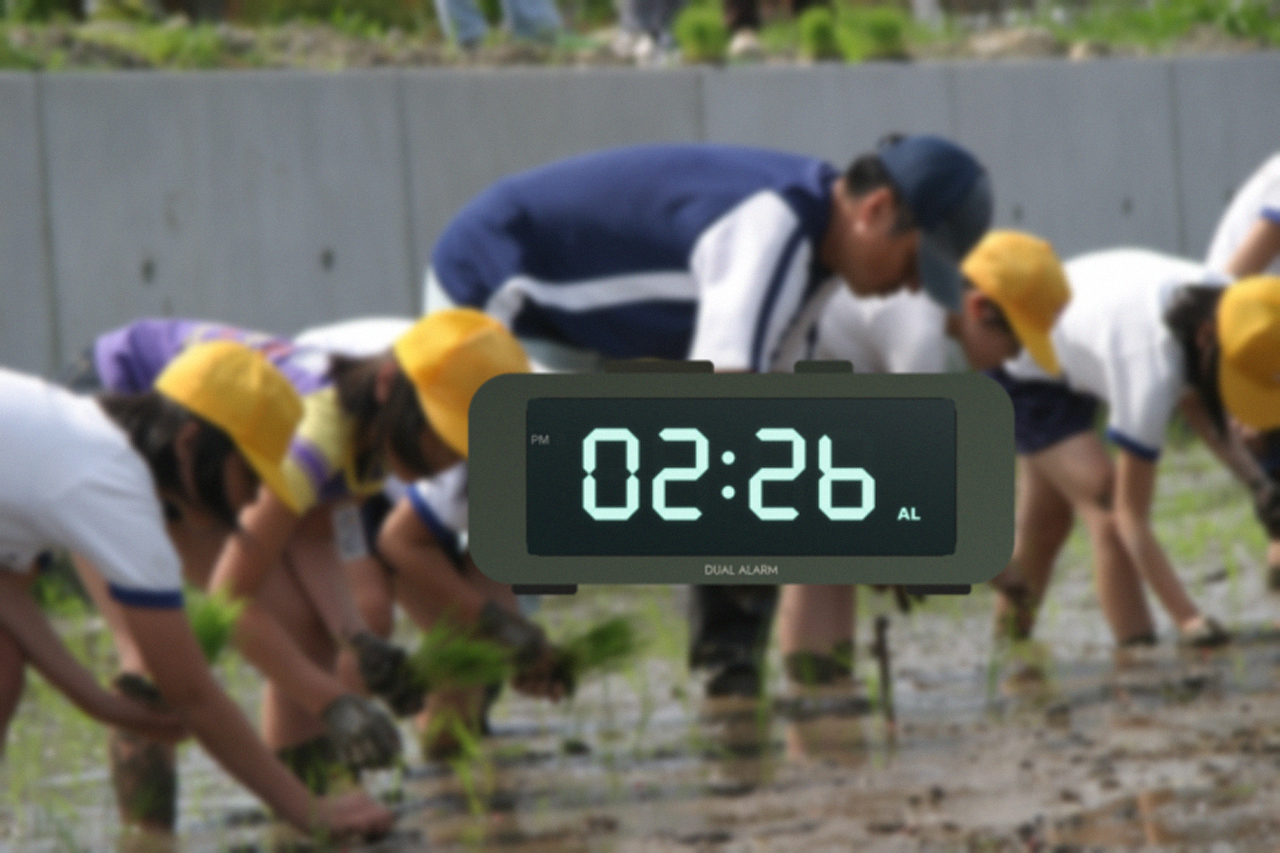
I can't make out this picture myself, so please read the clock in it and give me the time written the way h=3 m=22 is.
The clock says h=2 m=26
